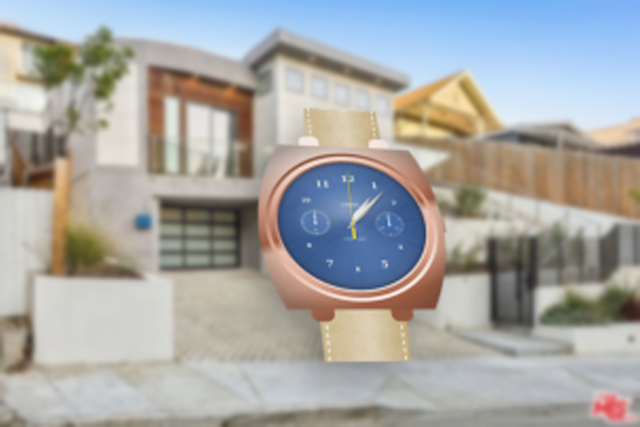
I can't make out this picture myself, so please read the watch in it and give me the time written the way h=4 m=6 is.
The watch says h=1 m=7
